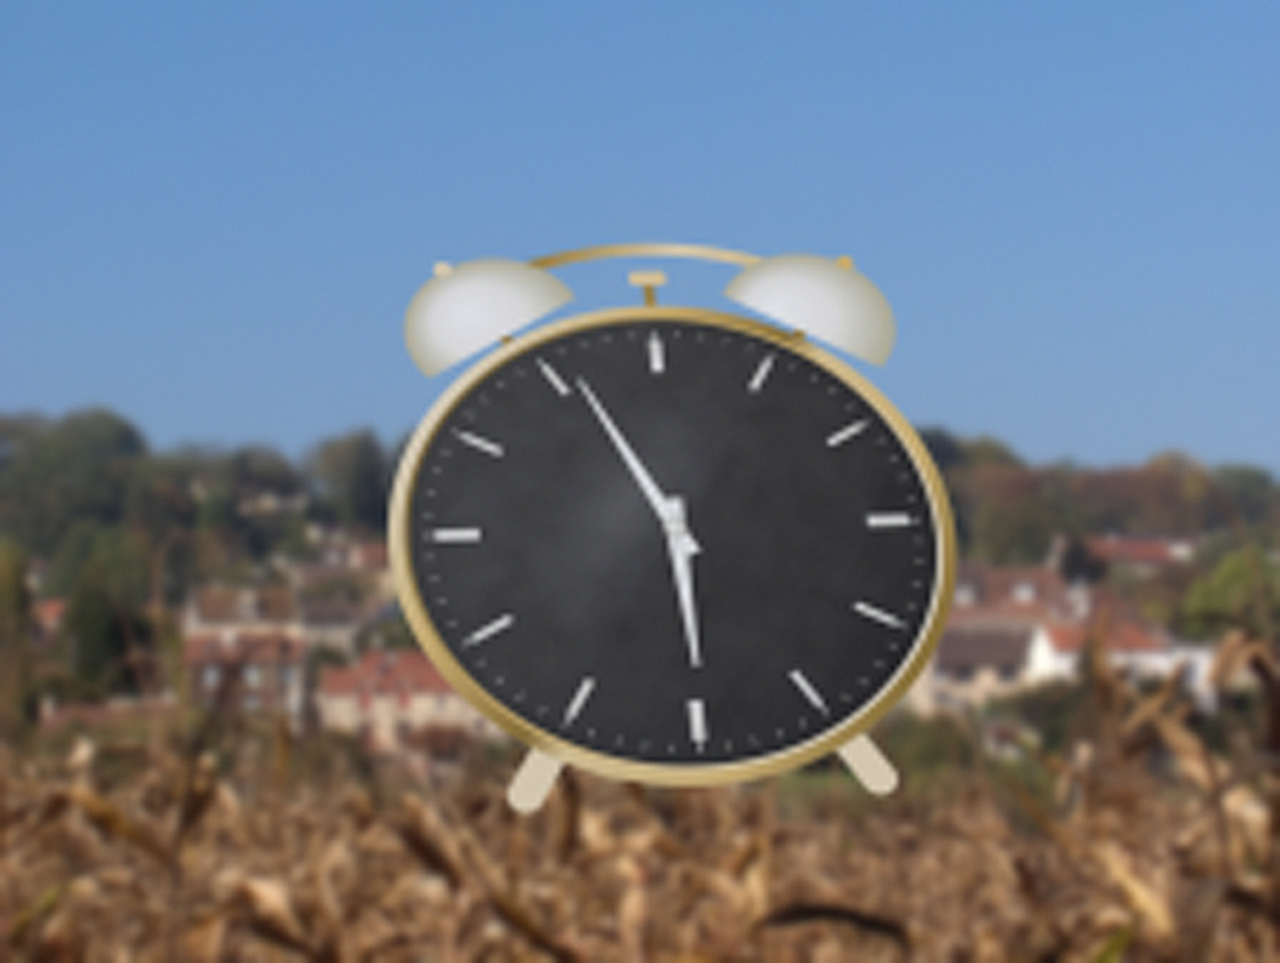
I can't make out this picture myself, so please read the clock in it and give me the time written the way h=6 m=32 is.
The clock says h=5 m=56
